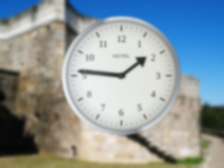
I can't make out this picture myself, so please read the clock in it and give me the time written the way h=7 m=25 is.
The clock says h=1 m=46
